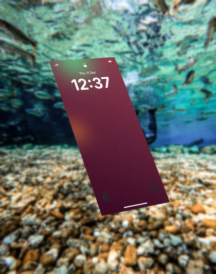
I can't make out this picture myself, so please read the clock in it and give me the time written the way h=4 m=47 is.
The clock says h=12 m=37
